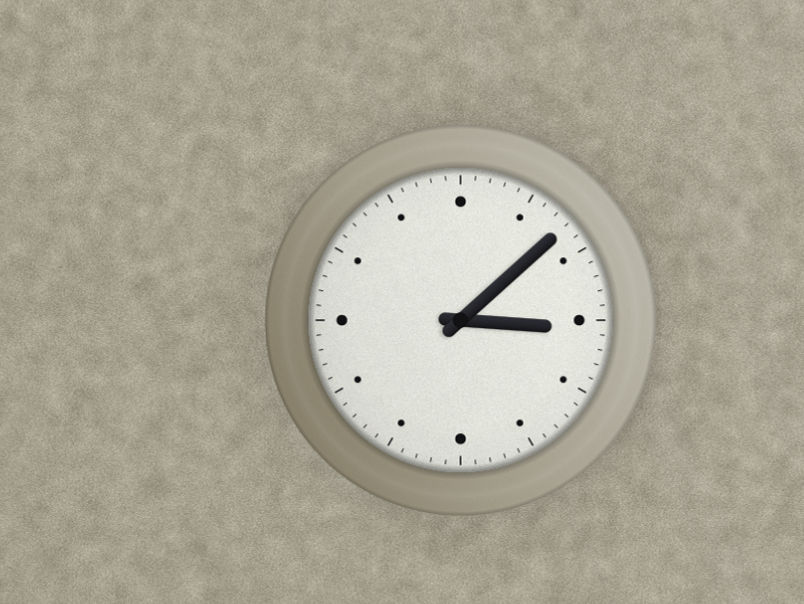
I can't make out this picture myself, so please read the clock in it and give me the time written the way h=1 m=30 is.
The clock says h=3 m=8
